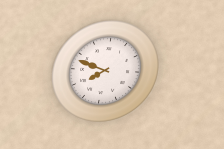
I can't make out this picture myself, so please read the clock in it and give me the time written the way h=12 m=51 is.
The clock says h=7 m=48
